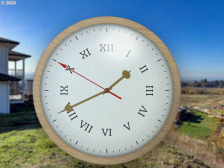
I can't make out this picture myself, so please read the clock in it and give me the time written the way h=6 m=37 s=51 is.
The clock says h=1 m=40 s=50
